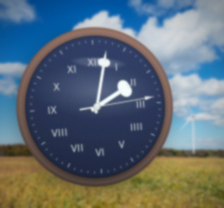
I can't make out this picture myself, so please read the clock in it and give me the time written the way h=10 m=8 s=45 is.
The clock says h=2 m=2 s=14
